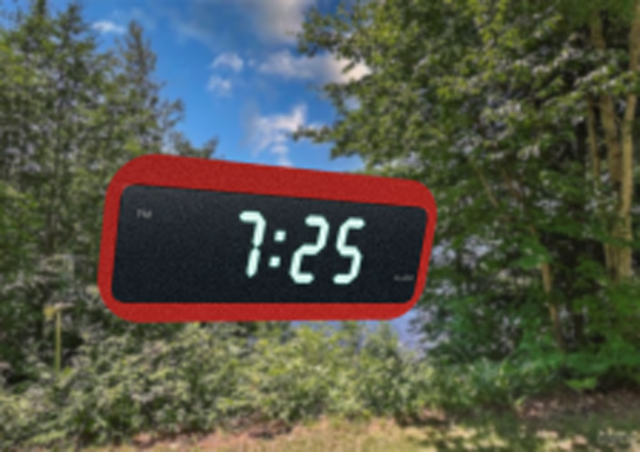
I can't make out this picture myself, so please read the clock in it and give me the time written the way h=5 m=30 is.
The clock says h=7 m=25
